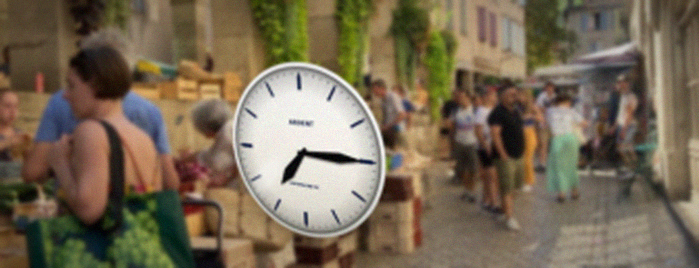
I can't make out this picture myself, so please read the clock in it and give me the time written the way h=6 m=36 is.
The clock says h=7 m=15
